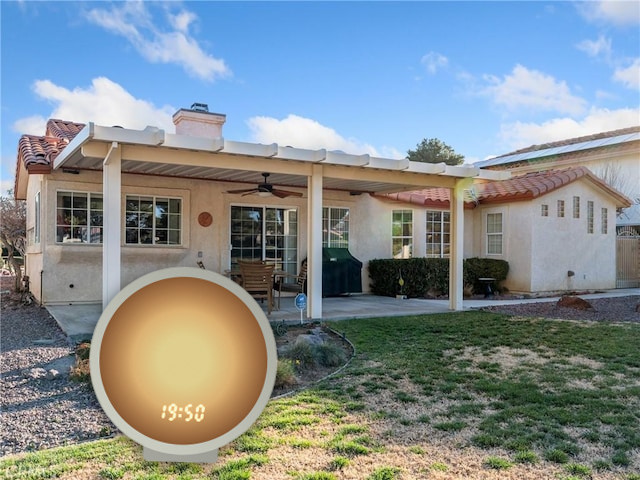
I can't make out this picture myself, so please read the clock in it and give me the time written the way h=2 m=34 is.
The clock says h=19 m=50
